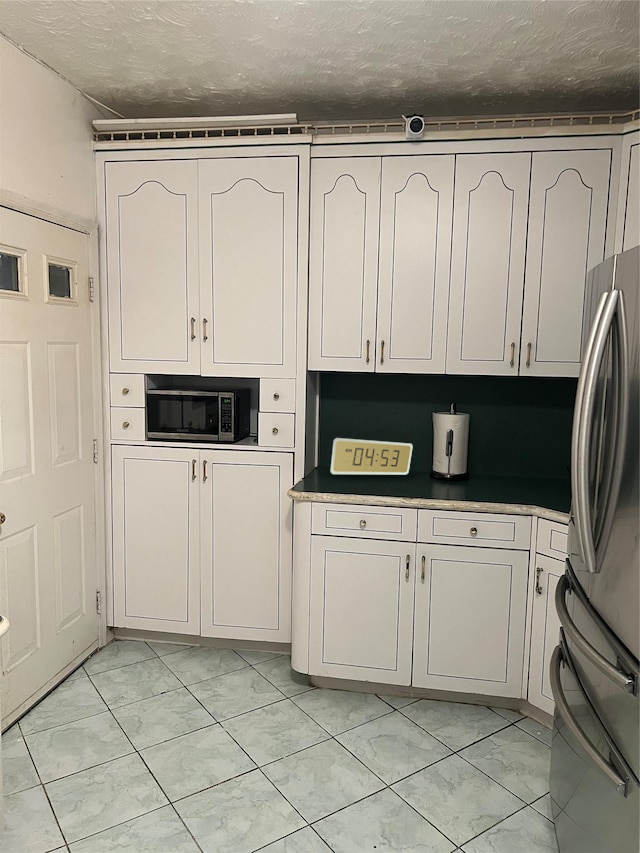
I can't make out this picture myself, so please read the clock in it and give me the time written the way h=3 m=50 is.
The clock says h=4 m=53
